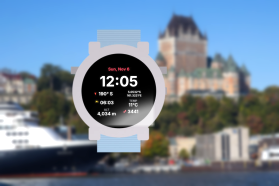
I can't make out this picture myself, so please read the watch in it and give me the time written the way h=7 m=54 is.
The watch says h=12 m=5
